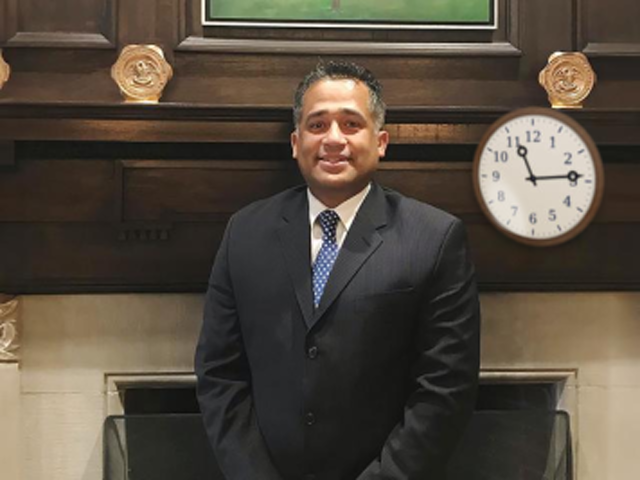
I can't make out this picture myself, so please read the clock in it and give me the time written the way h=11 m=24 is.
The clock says h=11 m=14
